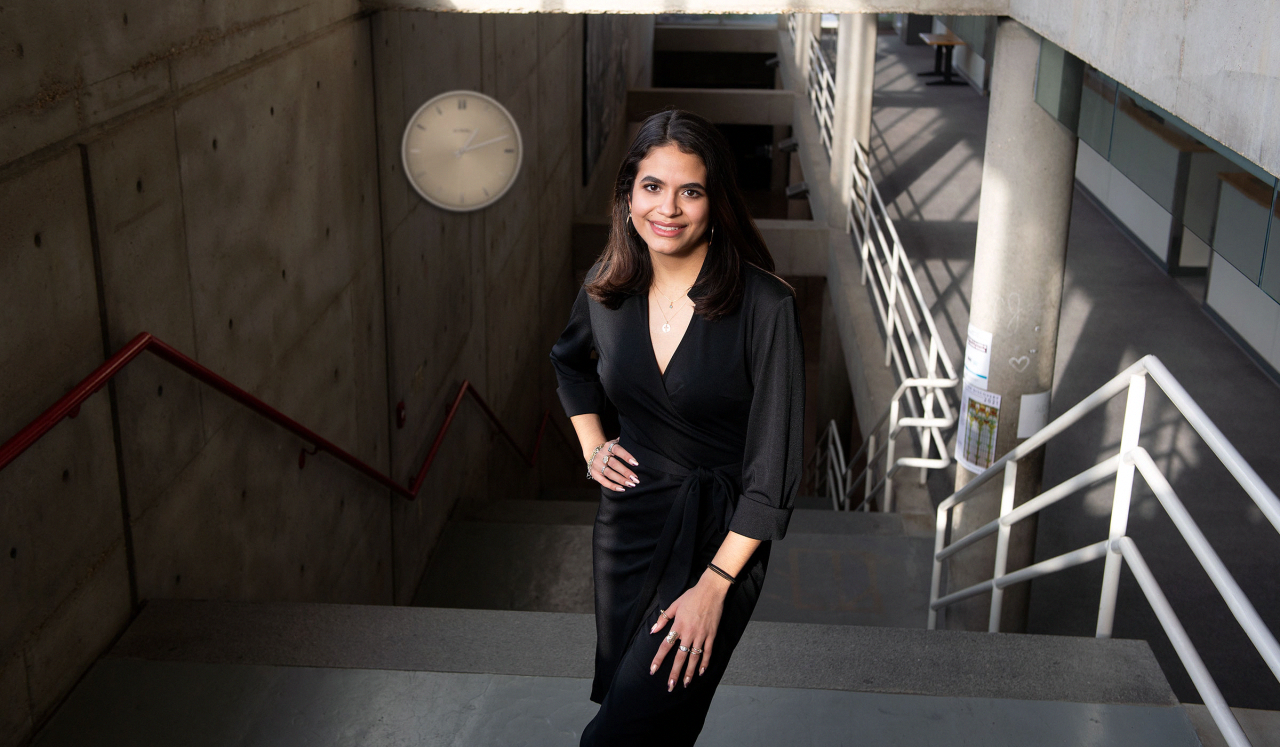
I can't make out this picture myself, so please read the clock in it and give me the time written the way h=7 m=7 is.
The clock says h=1 m=12
